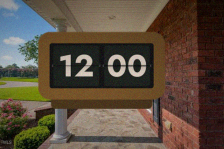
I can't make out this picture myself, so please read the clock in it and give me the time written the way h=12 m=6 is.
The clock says h=12 m=0
